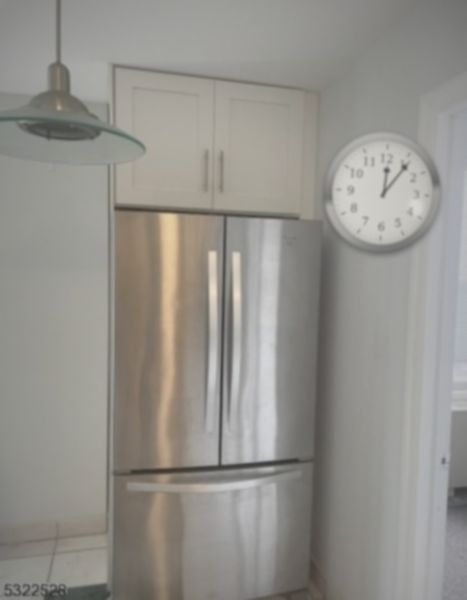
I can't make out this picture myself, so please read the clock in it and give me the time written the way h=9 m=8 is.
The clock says h=12 m=6
